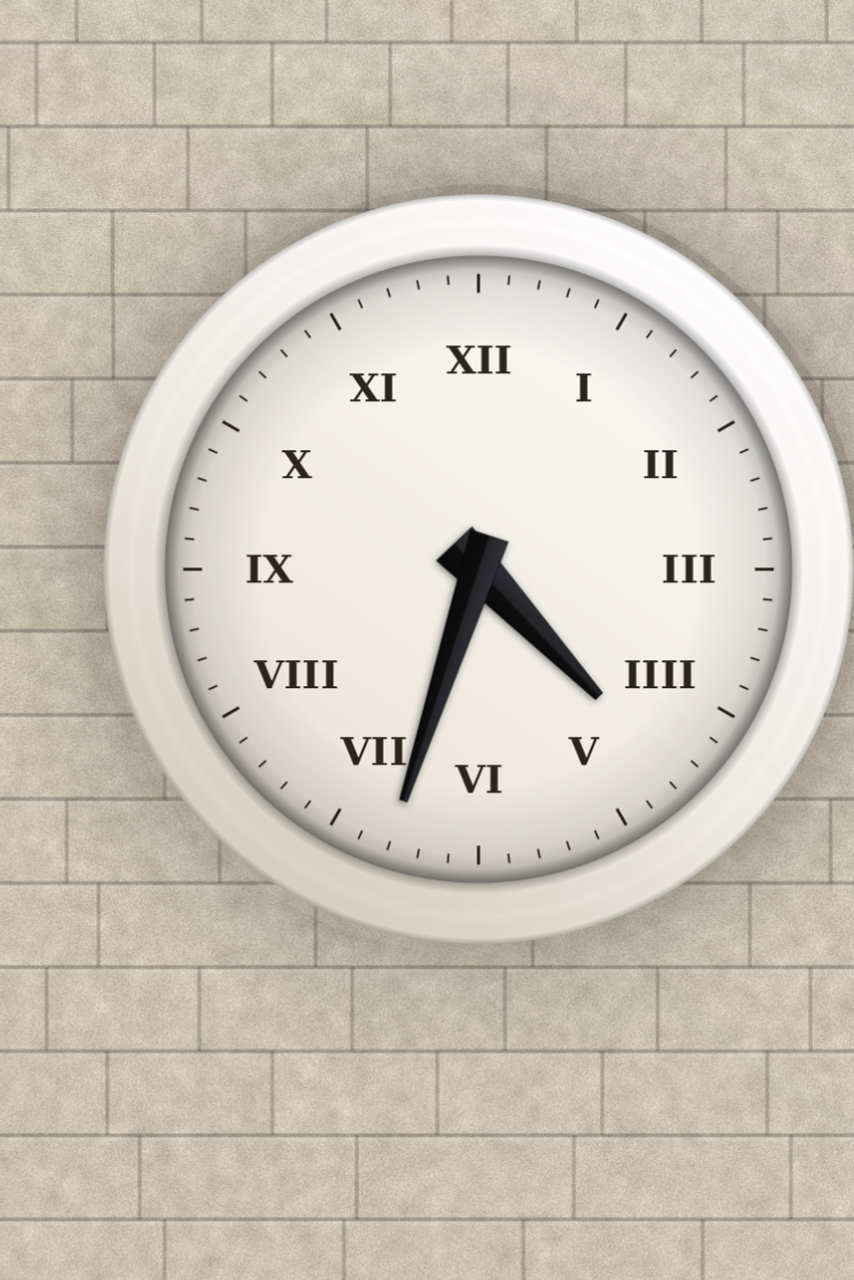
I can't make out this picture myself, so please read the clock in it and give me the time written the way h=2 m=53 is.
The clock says h=4 m=33
